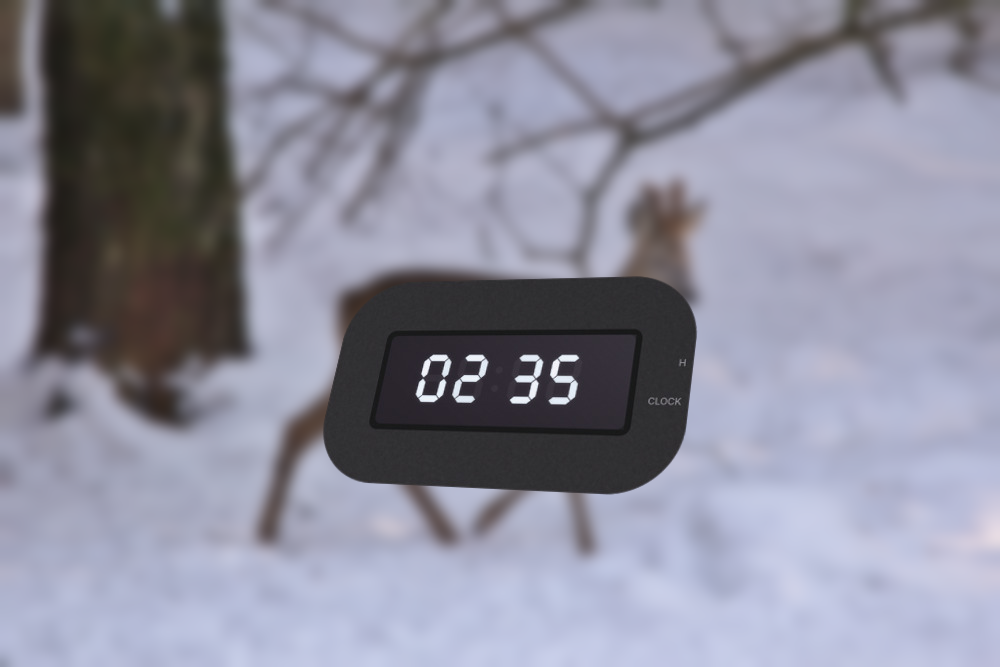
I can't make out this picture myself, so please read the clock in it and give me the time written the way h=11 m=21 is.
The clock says h=2 m=35
